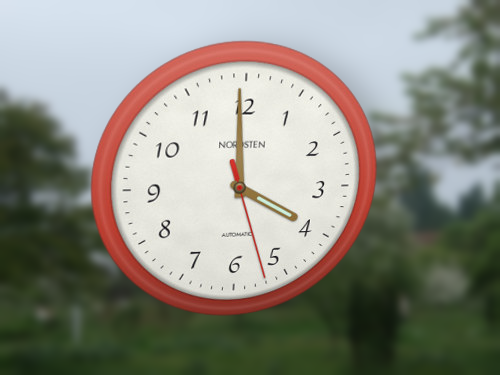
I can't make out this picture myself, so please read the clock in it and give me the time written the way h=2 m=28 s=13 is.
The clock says h=3 m=59 s=27
